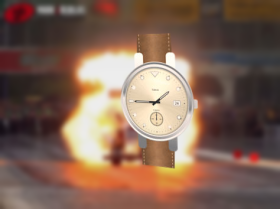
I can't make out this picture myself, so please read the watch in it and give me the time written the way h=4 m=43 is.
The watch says h=1 m=45
